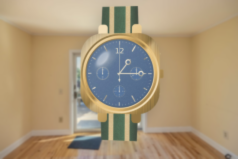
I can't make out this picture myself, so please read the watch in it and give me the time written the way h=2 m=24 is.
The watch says h=1 m=15
